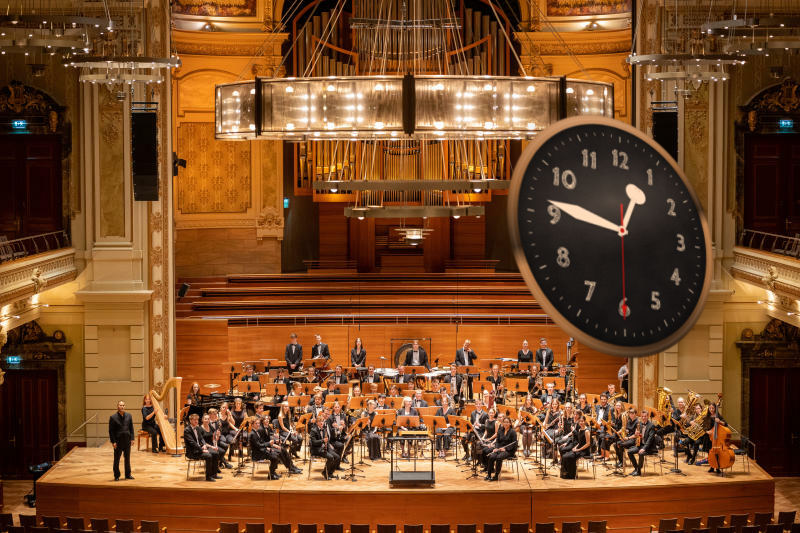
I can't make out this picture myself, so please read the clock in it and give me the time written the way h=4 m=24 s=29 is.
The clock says h=12 m=46 s=30
